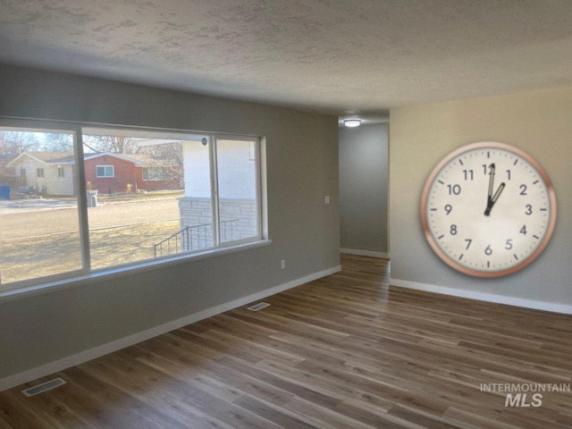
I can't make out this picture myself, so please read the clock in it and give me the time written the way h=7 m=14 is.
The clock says h=1 m=1
